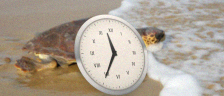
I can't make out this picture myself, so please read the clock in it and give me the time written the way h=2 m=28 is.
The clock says h=11 m=35
